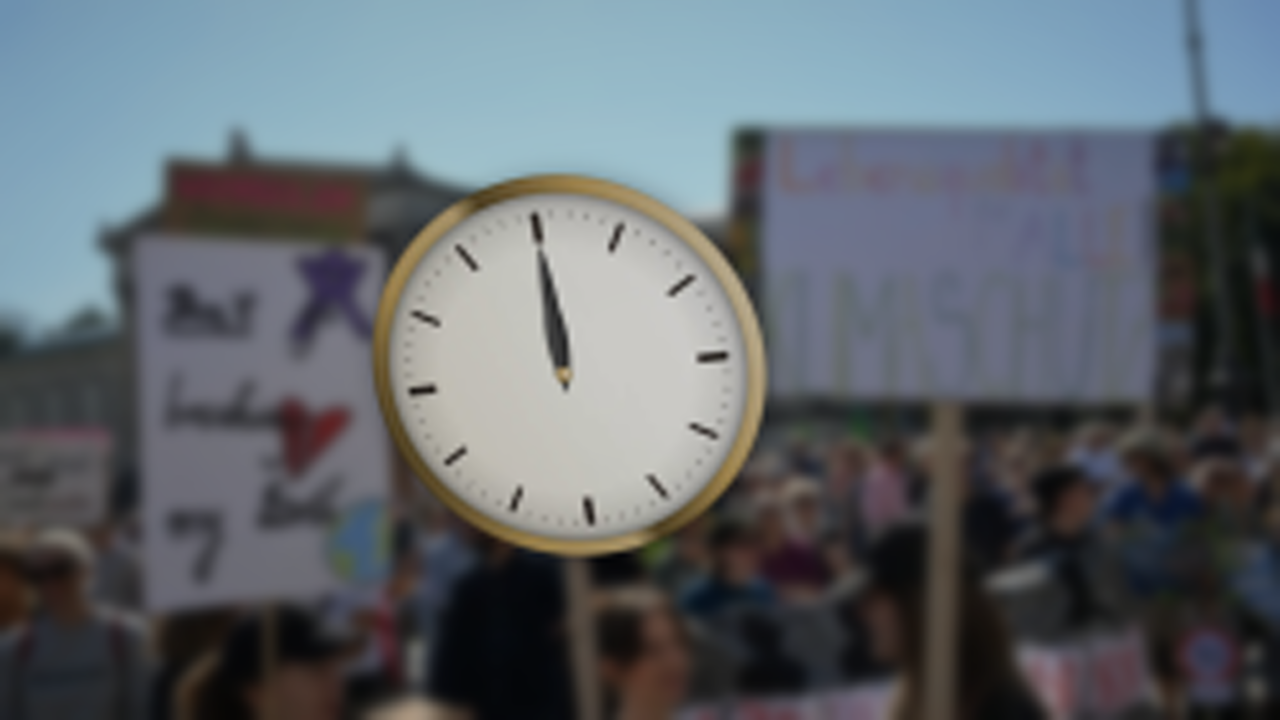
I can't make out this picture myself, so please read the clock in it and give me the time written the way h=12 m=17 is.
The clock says h=12 m=0
